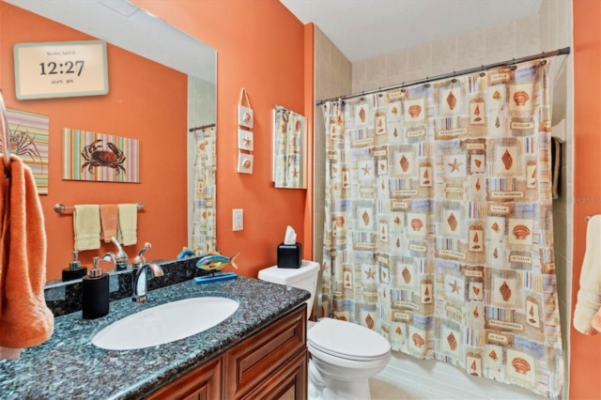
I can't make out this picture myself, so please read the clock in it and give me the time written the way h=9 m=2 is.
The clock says h=12 m=27
